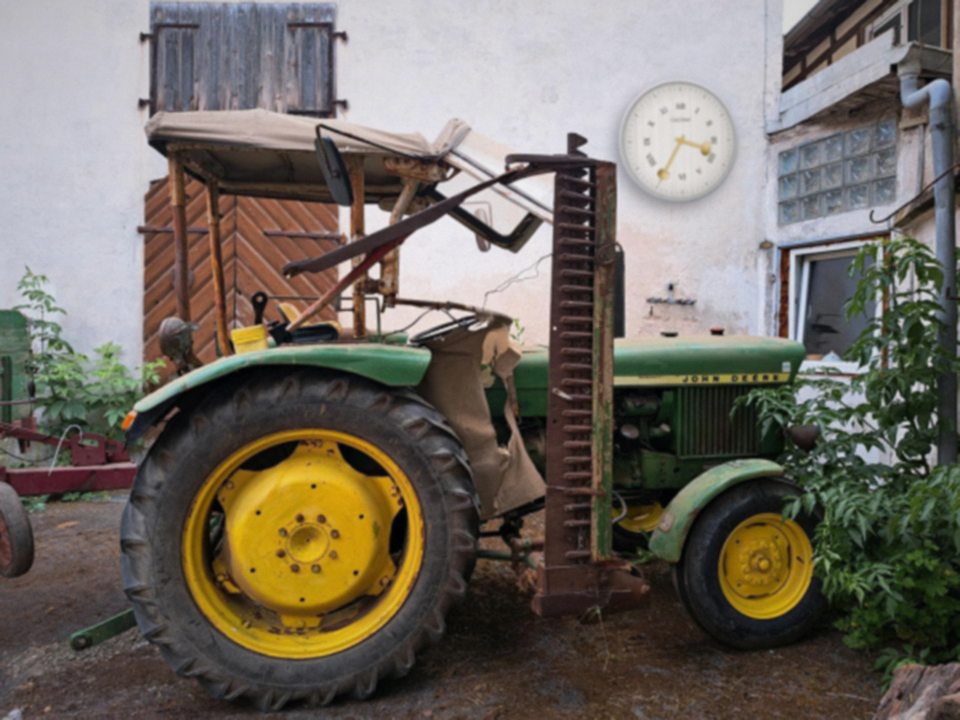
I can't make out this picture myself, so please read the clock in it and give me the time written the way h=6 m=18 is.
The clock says h=3 m=35
